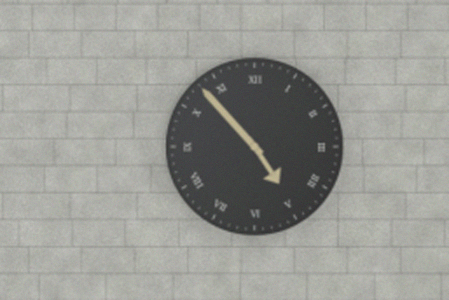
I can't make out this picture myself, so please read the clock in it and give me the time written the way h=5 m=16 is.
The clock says h=4 m=53
